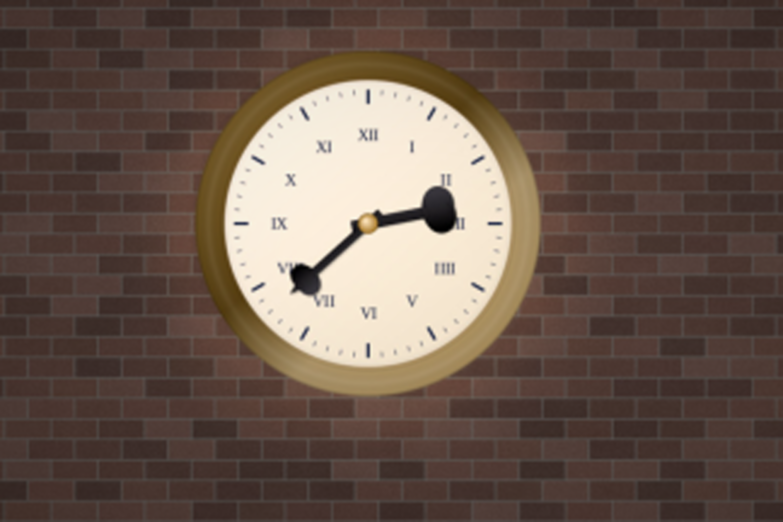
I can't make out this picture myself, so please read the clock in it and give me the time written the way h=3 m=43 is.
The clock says h=2 m=38
